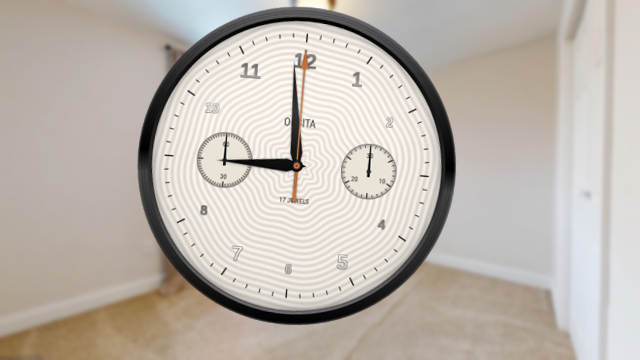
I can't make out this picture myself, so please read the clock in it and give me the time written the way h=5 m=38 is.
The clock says h=8 m=59
